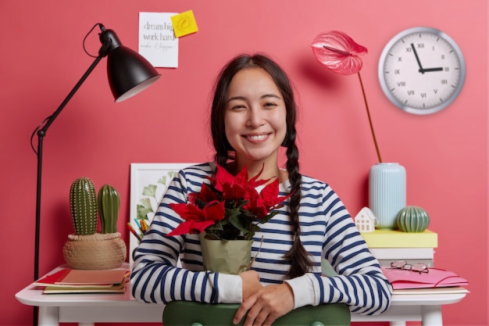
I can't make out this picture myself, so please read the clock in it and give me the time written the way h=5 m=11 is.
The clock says h=2 m=57
